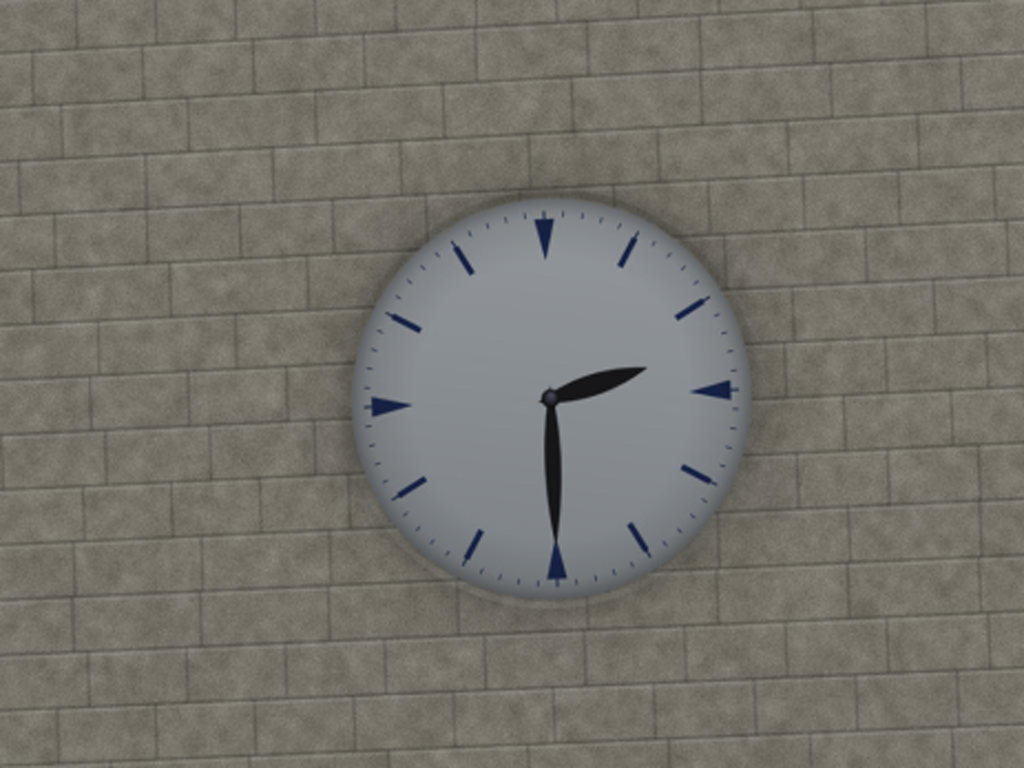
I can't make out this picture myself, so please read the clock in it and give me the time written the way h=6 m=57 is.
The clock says h=2 m=30
